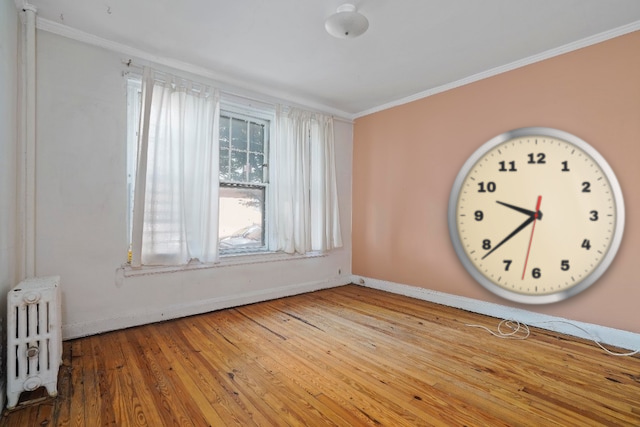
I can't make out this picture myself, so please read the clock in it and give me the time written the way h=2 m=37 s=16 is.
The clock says h=9 m=38 s=32
